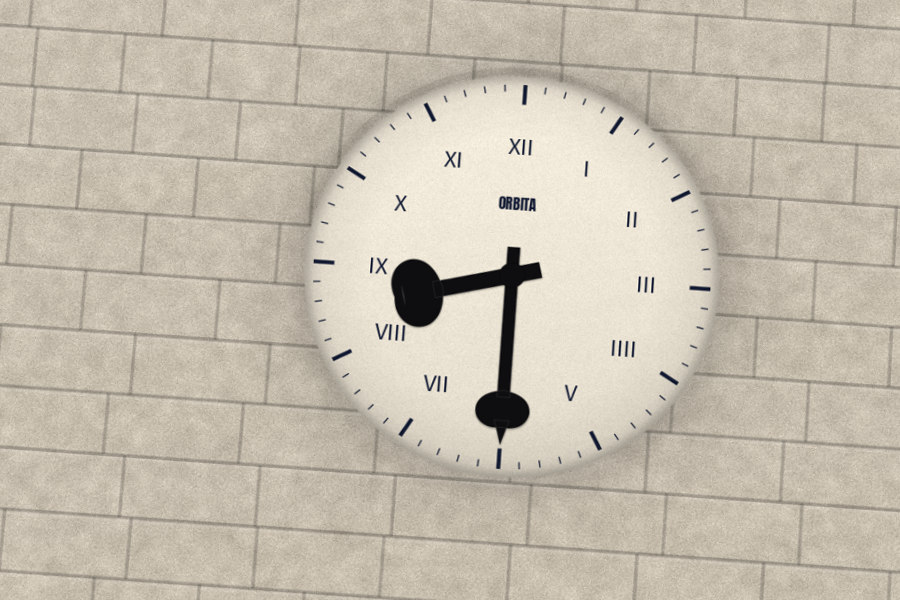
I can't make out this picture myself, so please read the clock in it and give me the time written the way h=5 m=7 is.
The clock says h=8 m=30
